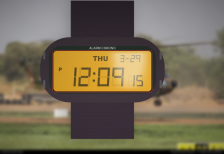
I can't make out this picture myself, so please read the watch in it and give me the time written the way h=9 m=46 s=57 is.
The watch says h=12 m=9 s=15
